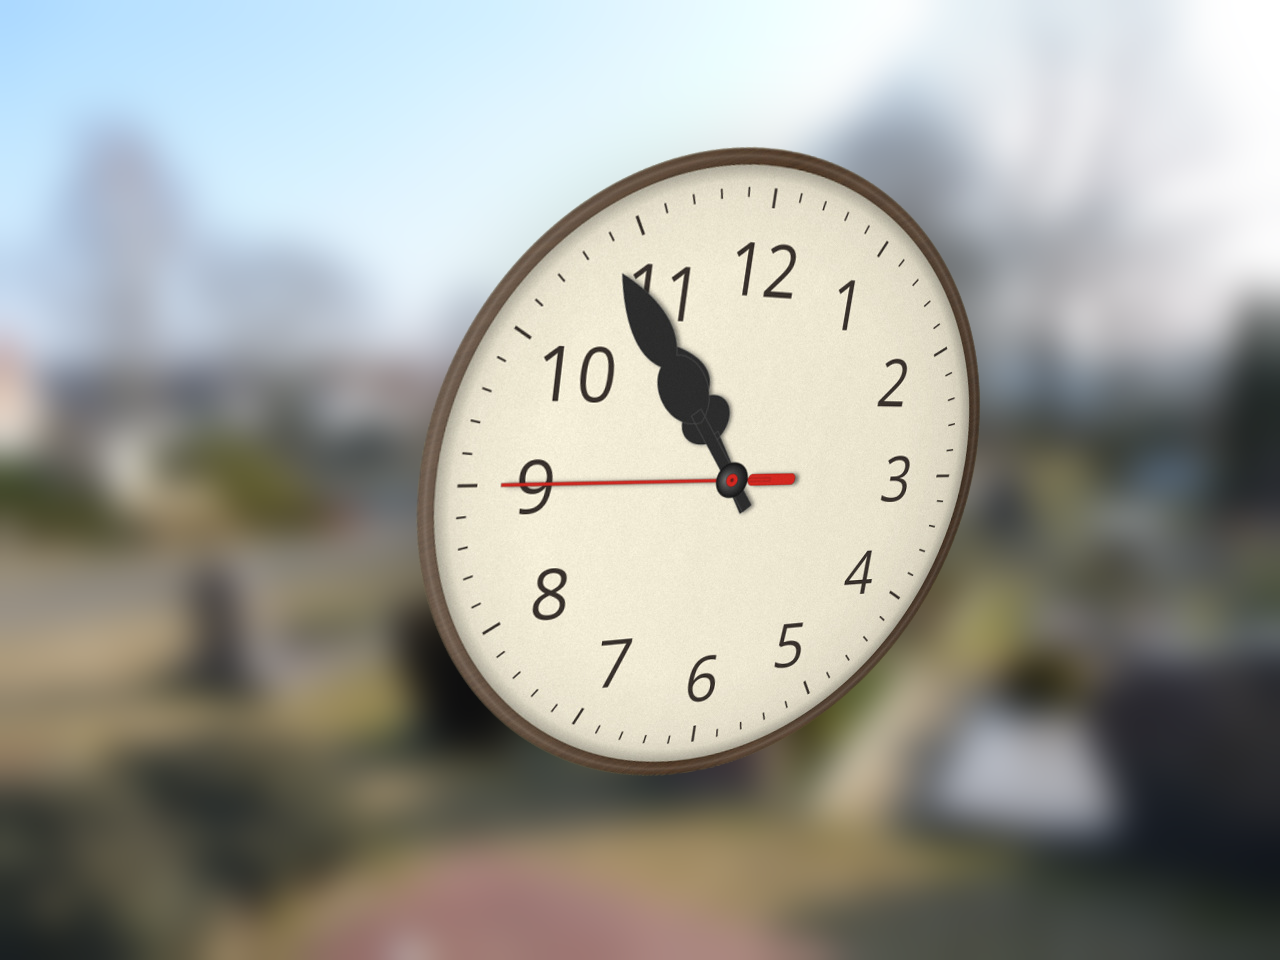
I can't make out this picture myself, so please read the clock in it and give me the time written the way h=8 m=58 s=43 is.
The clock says h=10 m=53 s=45
